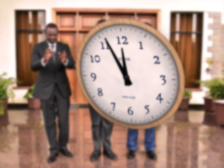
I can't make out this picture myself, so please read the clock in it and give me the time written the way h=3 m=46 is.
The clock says h=11 m=56
